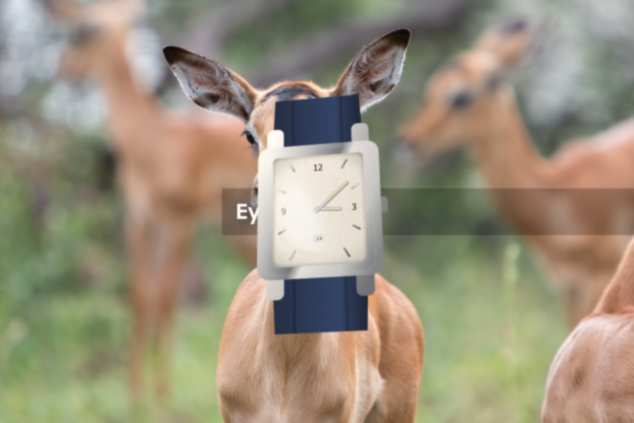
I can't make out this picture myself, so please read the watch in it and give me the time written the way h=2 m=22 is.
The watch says h=3 m=8
